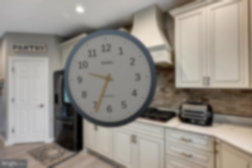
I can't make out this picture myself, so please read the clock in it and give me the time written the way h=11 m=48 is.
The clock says h=9 m=34
